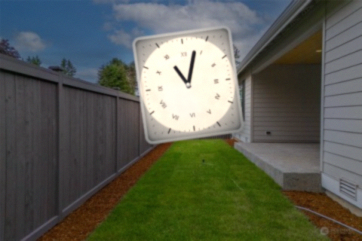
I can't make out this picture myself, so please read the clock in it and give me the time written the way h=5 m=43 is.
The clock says h=11 m=3
